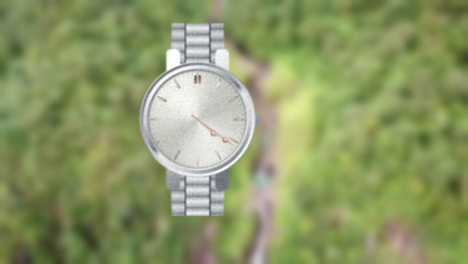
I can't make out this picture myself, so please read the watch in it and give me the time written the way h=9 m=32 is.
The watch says h=4 m=21
